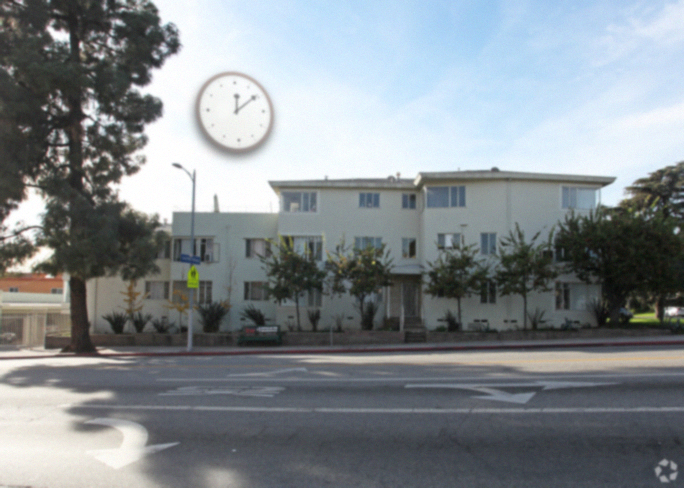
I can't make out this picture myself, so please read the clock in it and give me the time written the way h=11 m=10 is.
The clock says h=12 m=9
